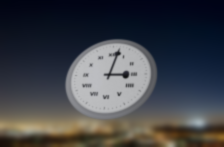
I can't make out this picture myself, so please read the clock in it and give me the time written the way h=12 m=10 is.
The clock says h=3 m=2
